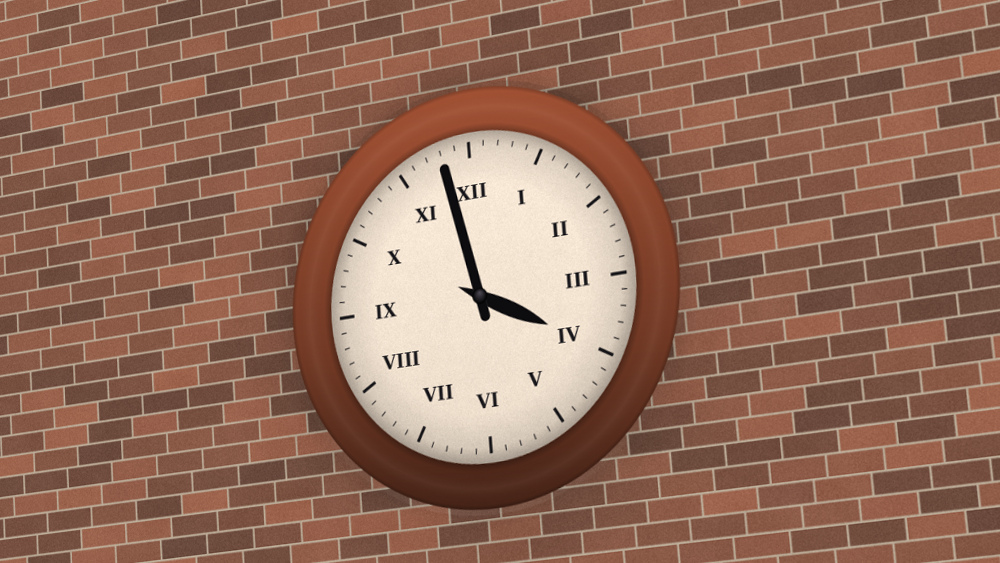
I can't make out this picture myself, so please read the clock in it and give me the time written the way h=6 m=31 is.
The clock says h=3 m=58
